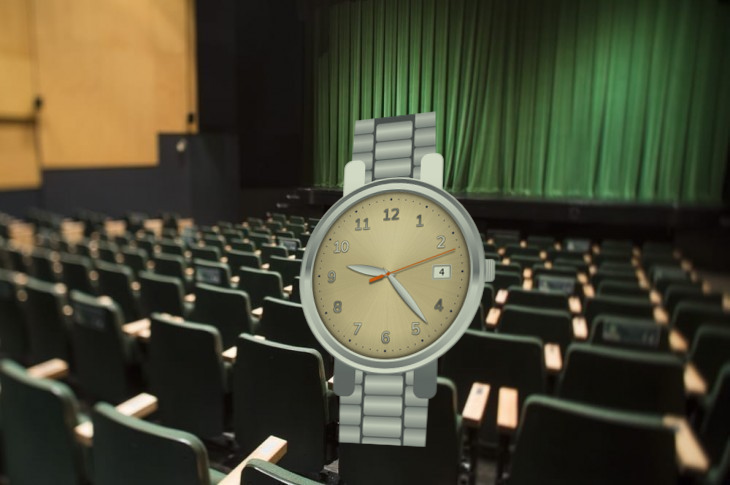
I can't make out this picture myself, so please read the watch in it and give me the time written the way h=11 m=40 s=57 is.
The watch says h=9 m=23 s=12
